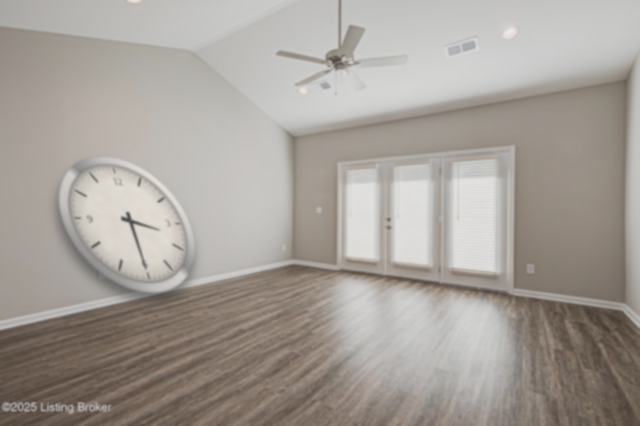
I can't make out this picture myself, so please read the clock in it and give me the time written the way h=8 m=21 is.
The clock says h=3 m=30
